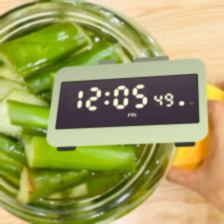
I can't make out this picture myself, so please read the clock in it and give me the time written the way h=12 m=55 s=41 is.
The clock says h=12 m=5 s=49
